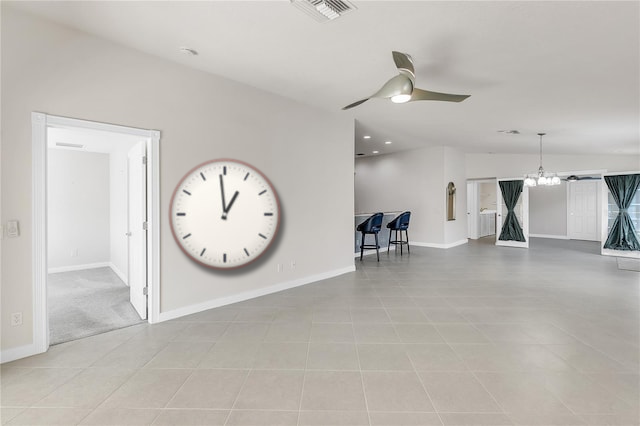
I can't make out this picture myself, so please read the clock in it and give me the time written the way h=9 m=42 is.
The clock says h=12 m=59
